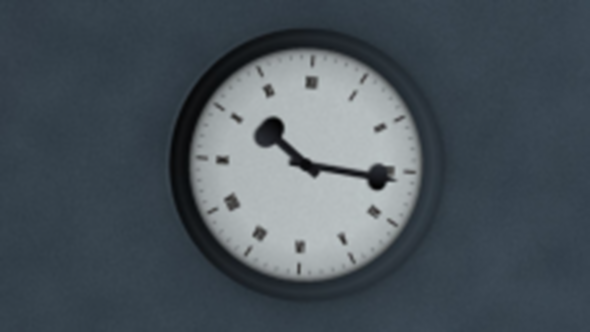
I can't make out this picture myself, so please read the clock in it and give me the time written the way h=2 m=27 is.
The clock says h=10 m=16
